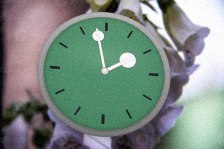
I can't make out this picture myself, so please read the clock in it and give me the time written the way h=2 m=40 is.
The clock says h=1 m=58
